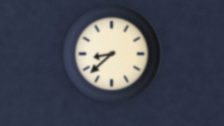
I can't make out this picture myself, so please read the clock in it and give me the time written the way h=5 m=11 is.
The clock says h=8 m=38
